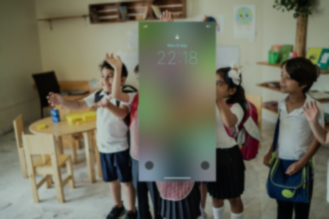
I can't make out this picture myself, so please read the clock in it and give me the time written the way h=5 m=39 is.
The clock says h=22 m=18
